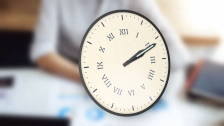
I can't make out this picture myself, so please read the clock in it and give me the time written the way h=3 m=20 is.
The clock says h=2 m=11
